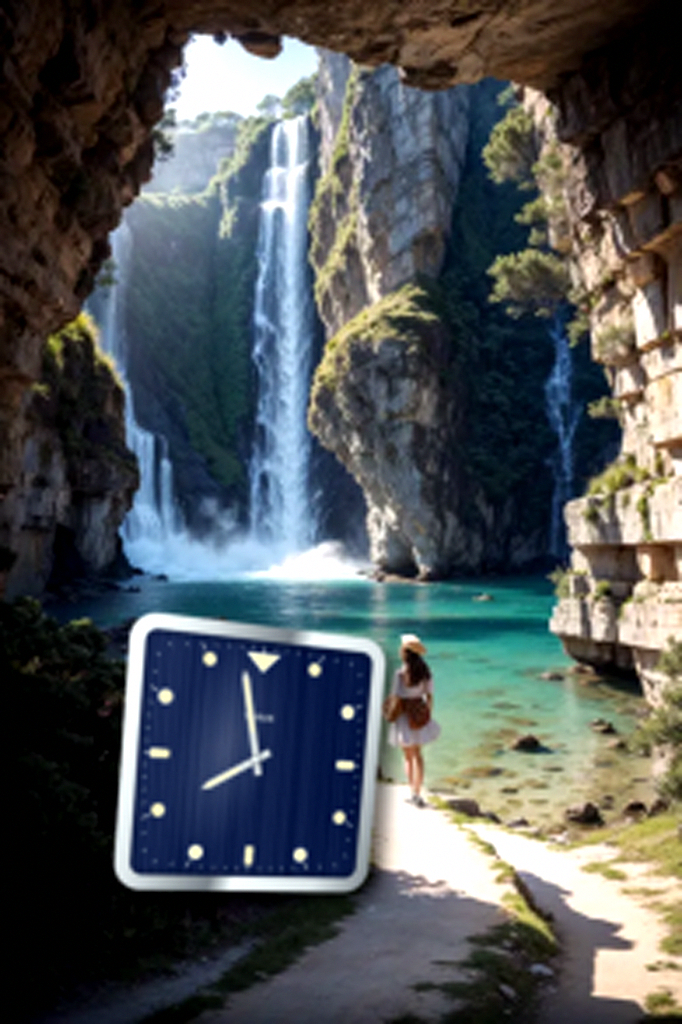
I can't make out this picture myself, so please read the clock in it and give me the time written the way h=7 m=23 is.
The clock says h=7 m=58
